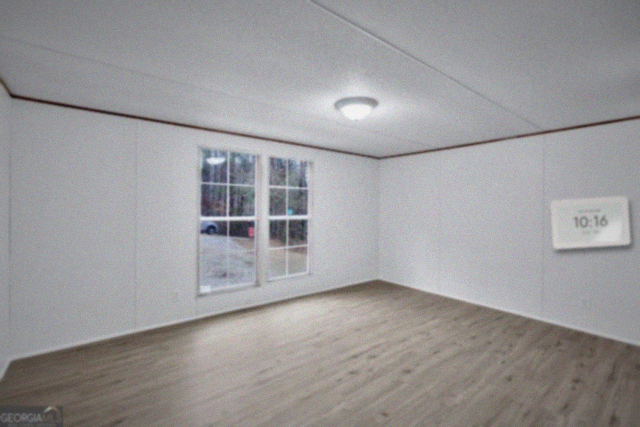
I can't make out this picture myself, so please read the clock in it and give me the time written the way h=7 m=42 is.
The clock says h=10 m=16
